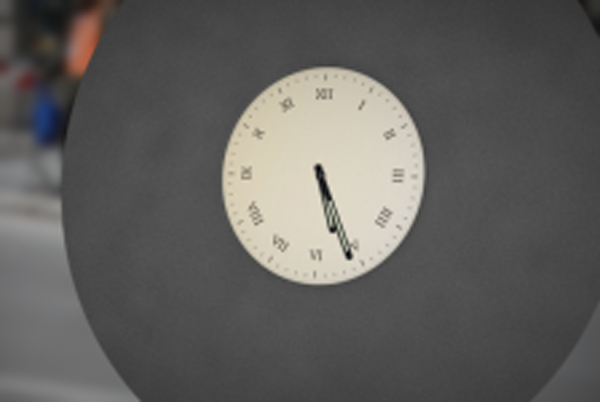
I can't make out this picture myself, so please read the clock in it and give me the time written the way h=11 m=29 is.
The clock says h=5 m=26
